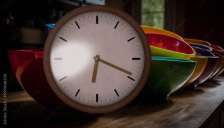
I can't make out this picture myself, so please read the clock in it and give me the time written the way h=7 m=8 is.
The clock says h=6 m=19
